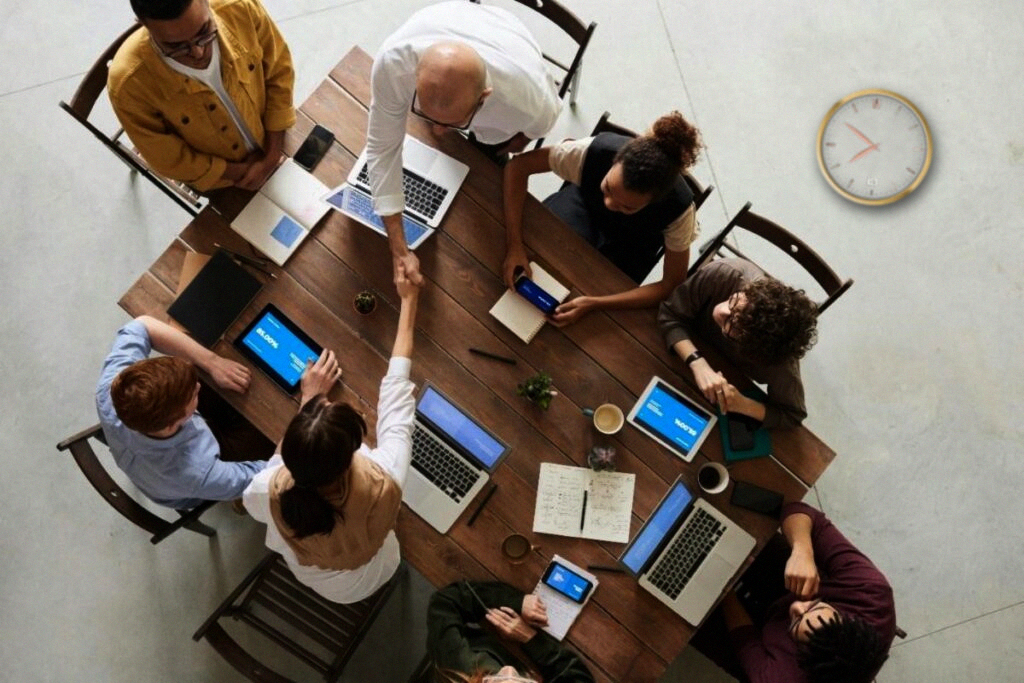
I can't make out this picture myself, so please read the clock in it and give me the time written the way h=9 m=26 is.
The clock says h=7 m=51
